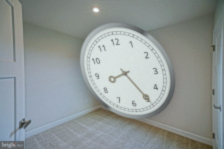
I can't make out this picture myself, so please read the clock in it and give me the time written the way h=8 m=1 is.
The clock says h=8 m=25
